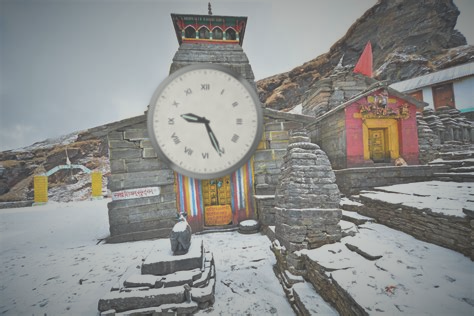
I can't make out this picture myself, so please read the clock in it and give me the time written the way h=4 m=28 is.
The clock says h=9 m=26
